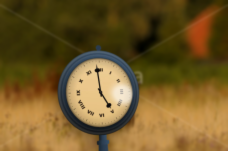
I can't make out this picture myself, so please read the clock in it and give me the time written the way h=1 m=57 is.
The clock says h=4 m=59
